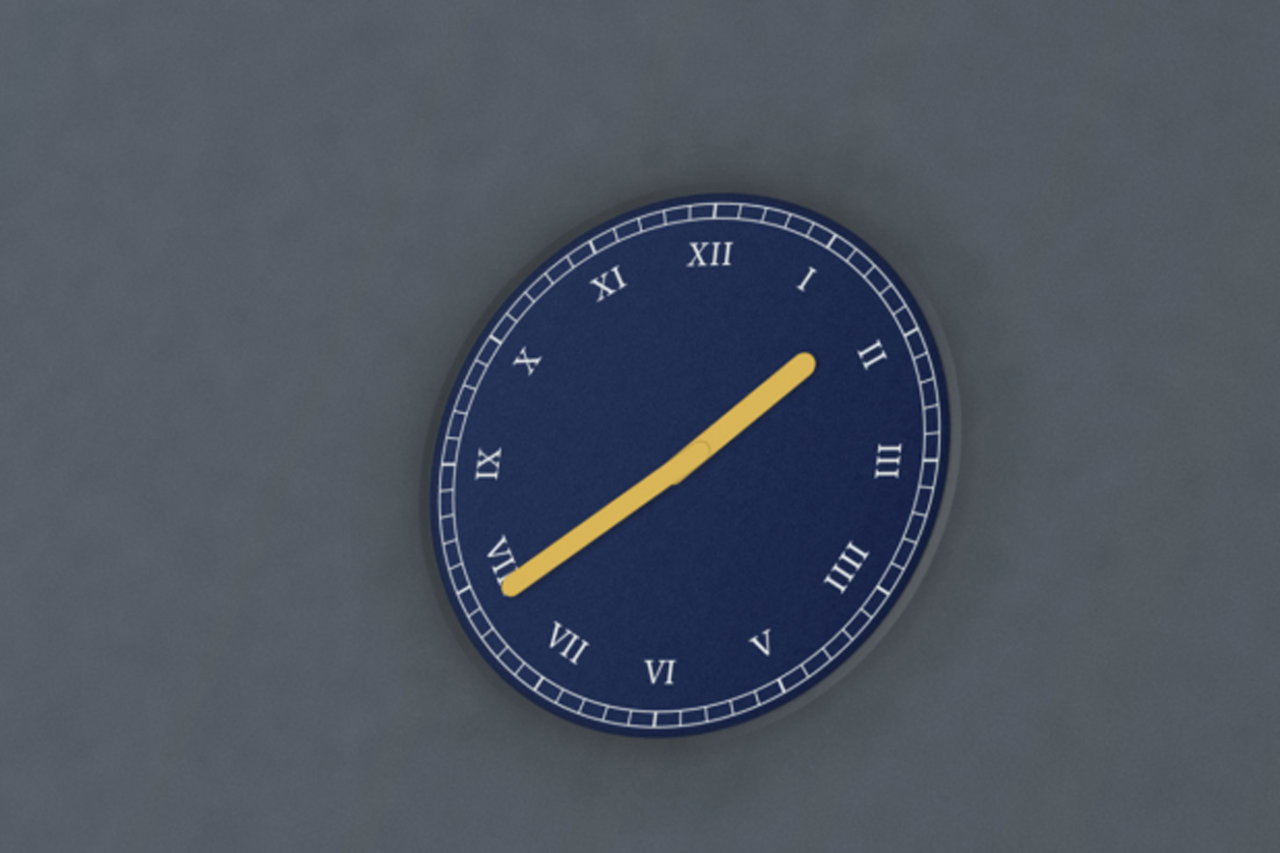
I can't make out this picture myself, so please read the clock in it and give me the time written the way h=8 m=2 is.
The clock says h=1 m=39
